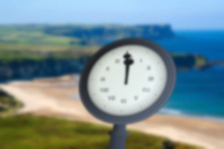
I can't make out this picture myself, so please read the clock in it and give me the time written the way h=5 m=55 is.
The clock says h=11 m=59
